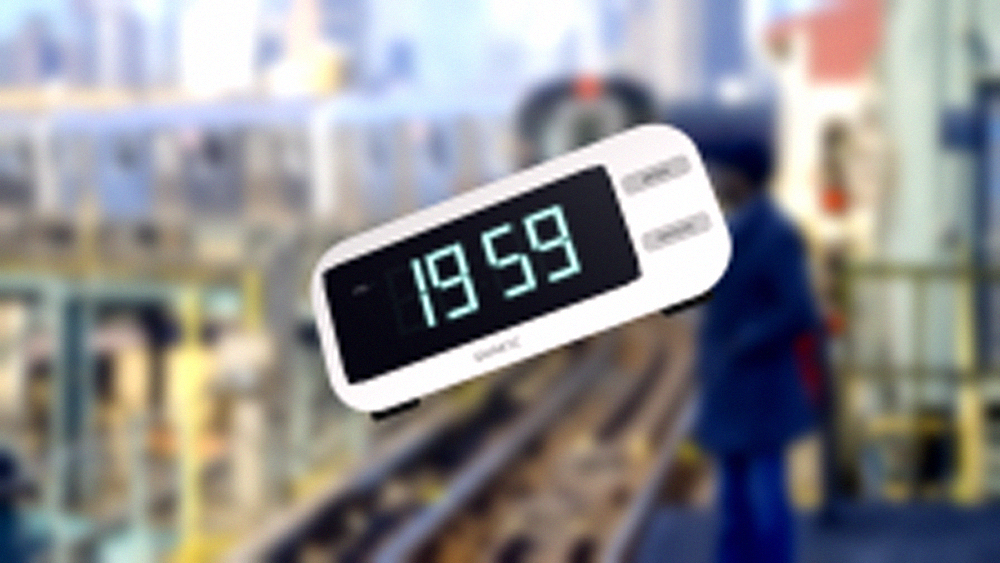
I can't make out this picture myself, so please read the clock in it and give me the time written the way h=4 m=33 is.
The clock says h=19 m=59
